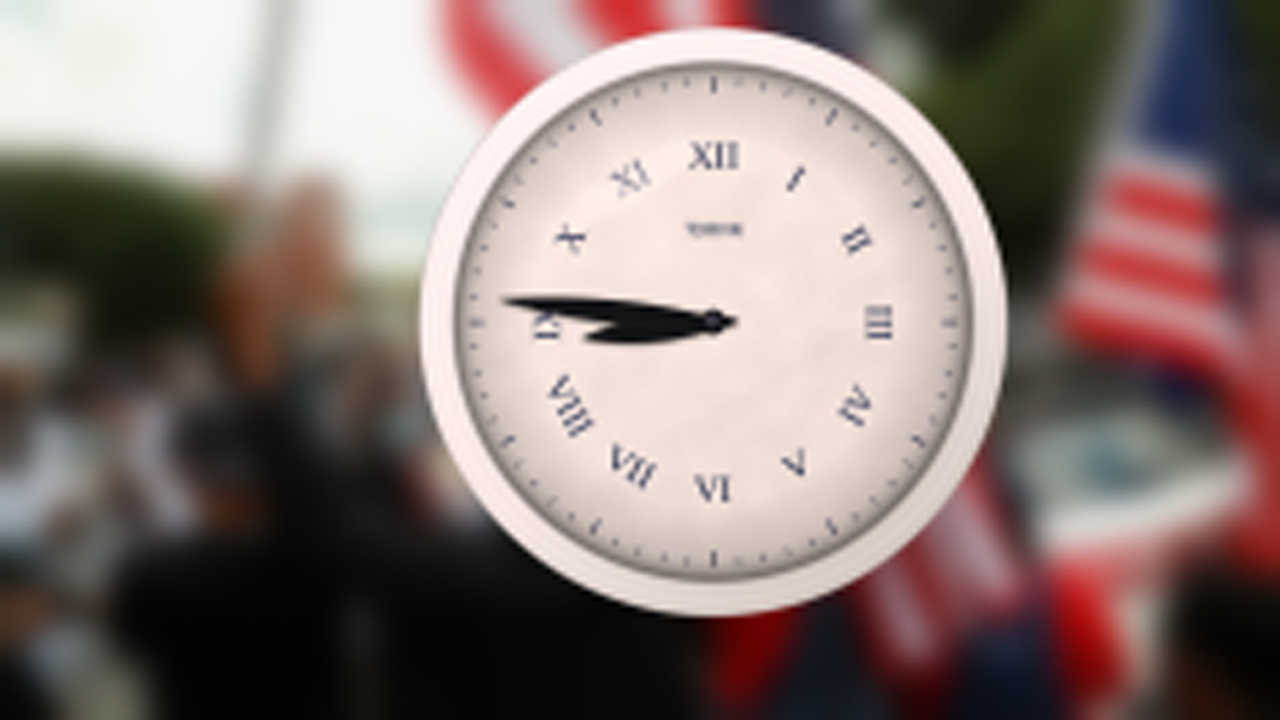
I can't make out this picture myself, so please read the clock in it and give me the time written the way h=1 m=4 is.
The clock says h=8 m=46
